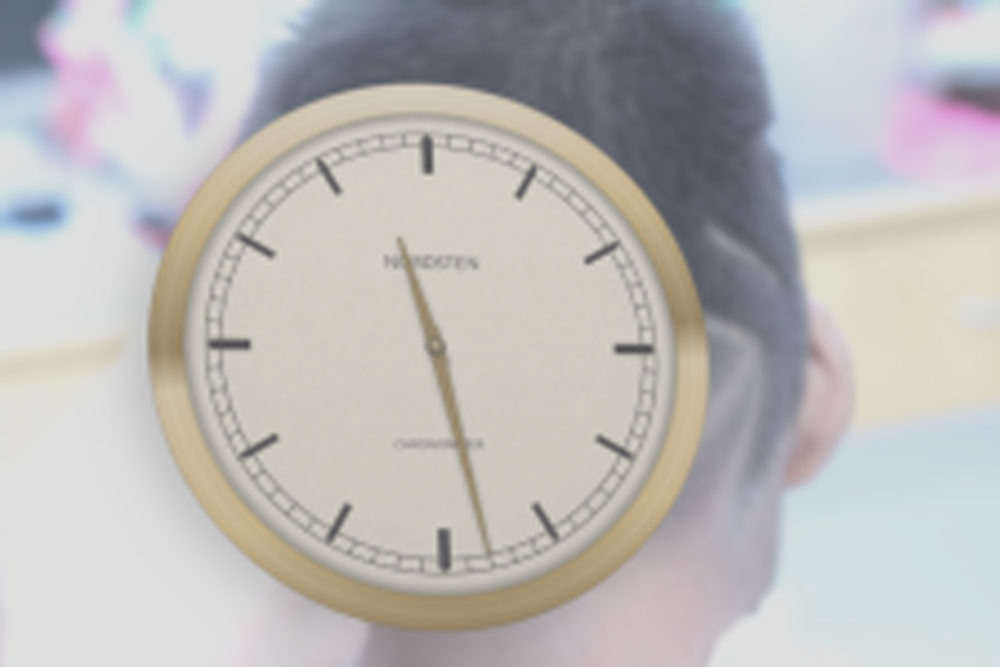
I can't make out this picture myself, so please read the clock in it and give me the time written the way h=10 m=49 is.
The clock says h=11 m=28
